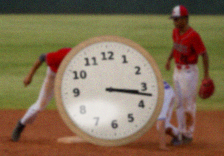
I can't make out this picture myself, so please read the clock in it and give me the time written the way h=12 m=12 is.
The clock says h=3 m=17
